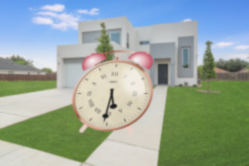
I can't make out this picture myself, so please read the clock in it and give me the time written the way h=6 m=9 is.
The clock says h=5 m=31
